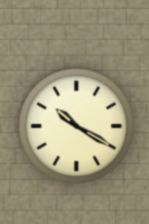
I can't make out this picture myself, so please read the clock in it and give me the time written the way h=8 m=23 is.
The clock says h=10 m=20
